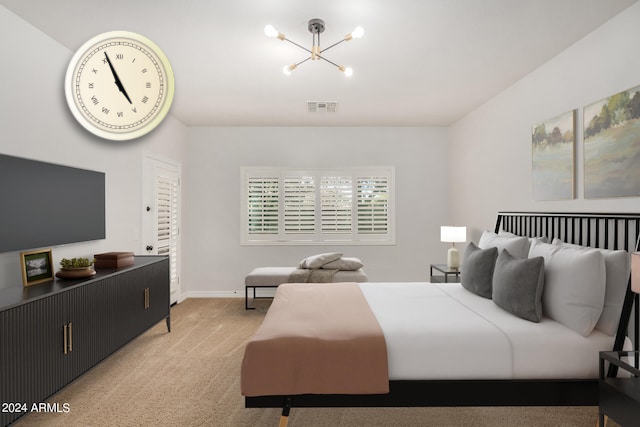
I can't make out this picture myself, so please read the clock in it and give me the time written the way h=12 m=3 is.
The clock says h=4 m=56
